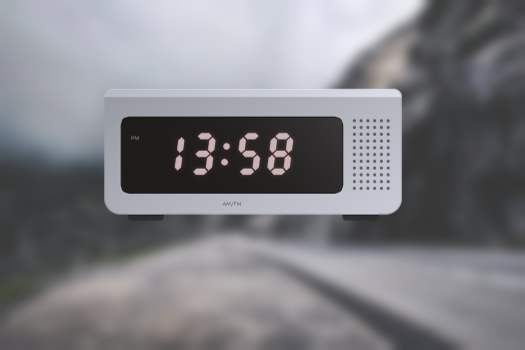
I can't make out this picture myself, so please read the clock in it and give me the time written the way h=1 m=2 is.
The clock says h=13 m=58
